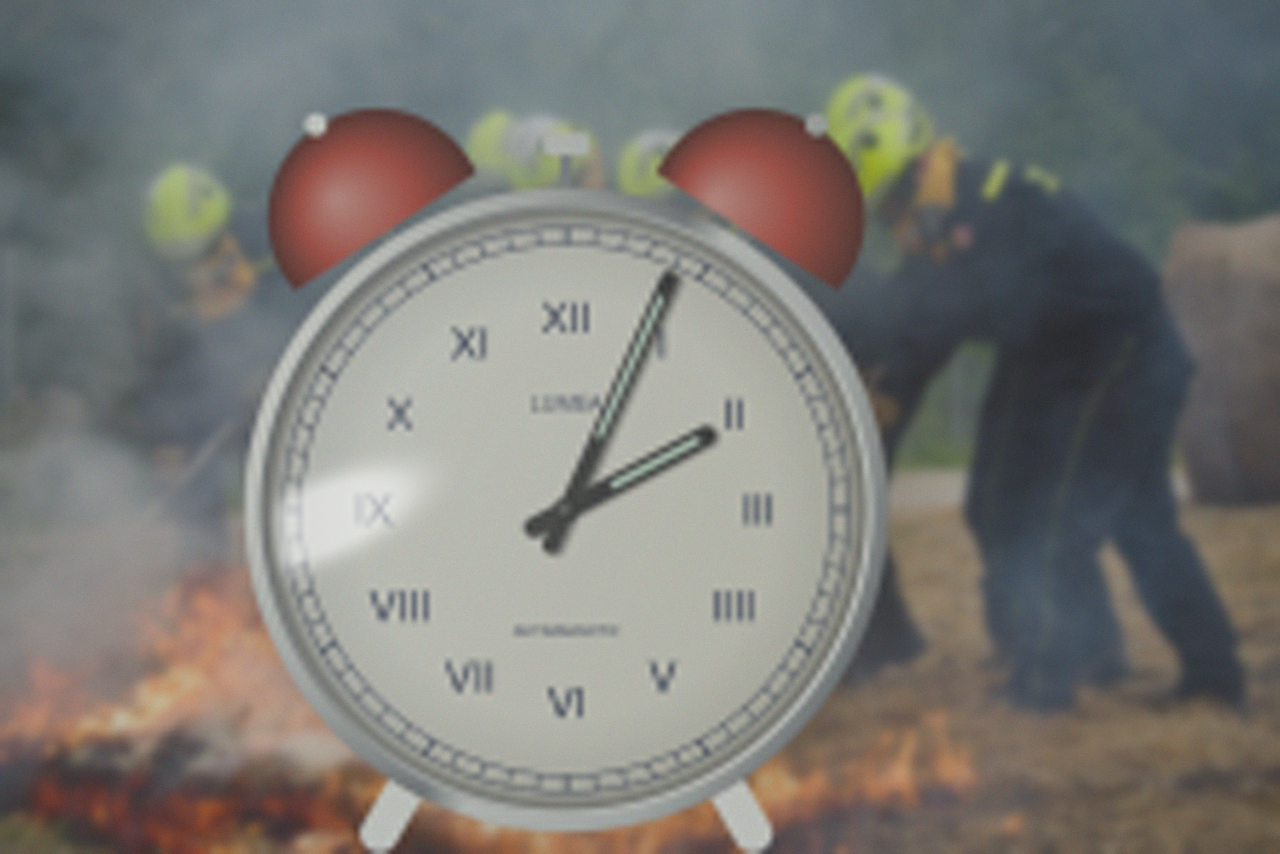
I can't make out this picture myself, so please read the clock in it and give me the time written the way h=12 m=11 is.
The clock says h=2 m=4
